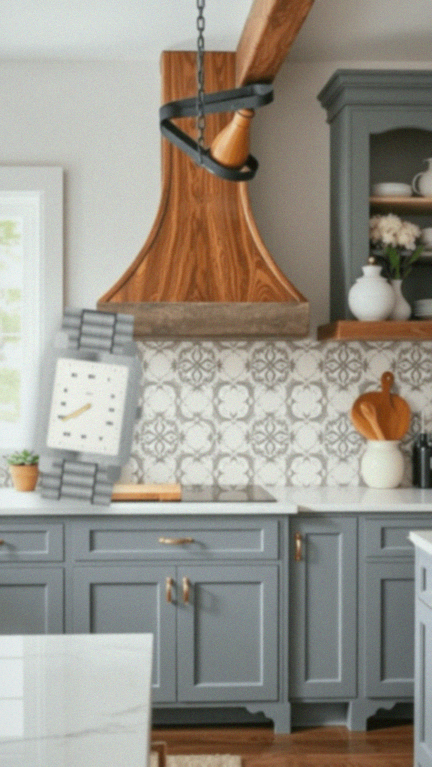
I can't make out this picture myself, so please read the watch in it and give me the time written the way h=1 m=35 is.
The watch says h=7 m=39
